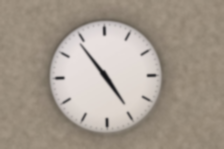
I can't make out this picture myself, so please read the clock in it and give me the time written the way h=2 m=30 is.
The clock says h=4 m=54
